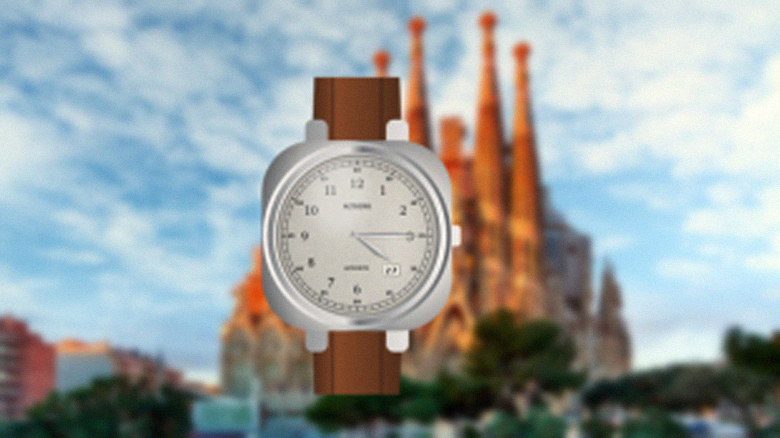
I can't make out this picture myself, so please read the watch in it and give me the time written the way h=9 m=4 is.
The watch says h=4 m=15
